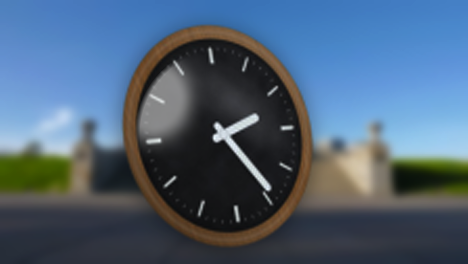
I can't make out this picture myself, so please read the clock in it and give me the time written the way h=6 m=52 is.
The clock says h=2 m=24
